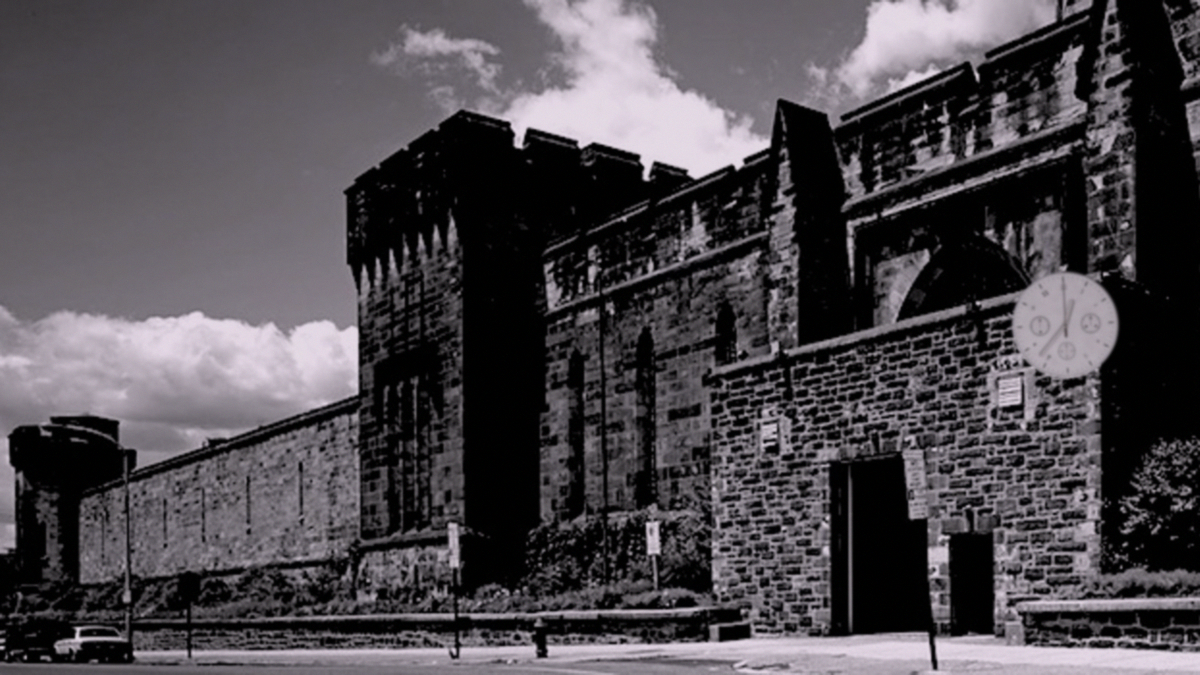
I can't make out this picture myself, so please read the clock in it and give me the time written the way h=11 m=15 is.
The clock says h=12 m=37
